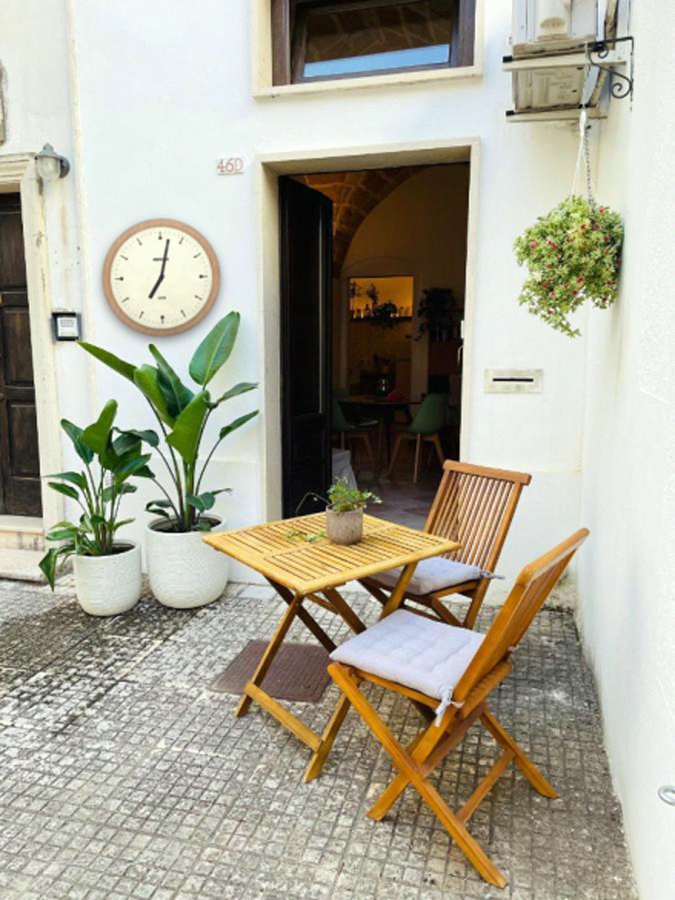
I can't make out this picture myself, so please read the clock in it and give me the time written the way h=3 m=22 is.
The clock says h=7 m=2
